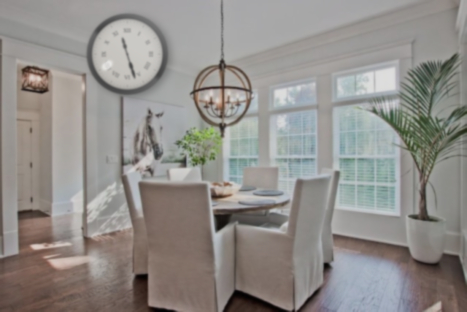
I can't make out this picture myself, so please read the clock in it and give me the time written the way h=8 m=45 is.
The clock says h=11 m=27
